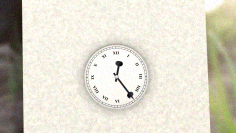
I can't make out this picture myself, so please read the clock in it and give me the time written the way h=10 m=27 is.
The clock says h=12 m=24
